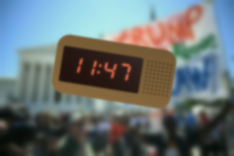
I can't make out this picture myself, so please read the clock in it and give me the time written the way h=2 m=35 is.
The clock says h=11 m=47
